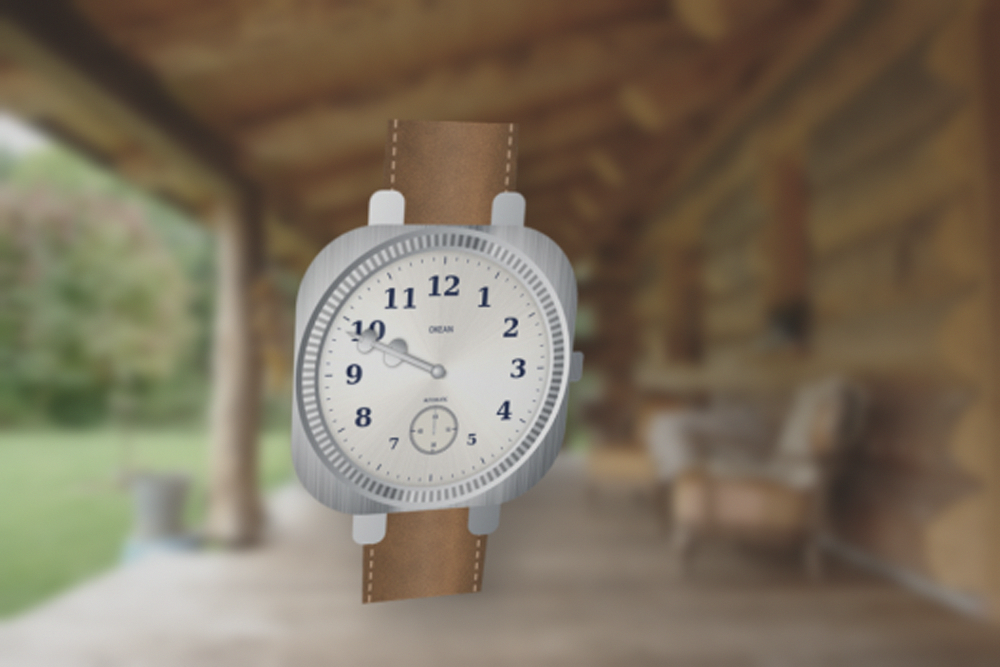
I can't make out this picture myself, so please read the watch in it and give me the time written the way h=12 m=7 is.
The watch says h=9 m=49
